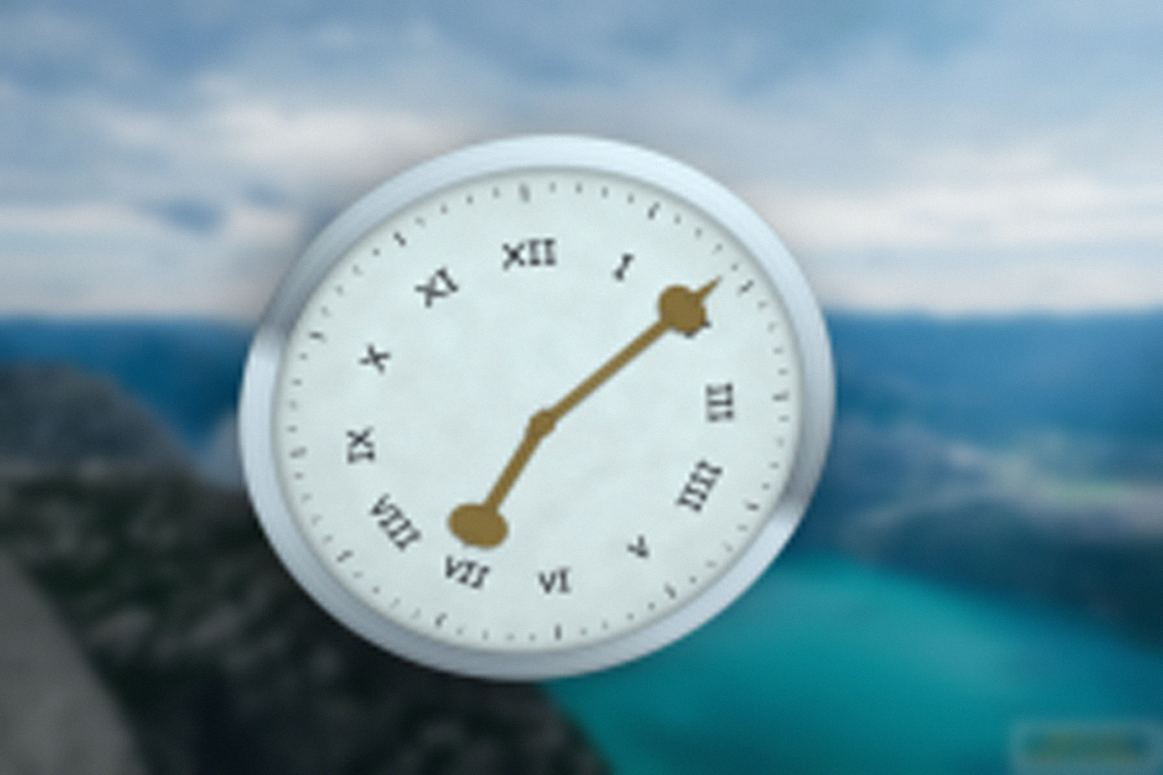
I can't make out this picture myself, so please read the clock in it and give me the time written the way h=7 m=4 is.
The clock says h=7 m=9
